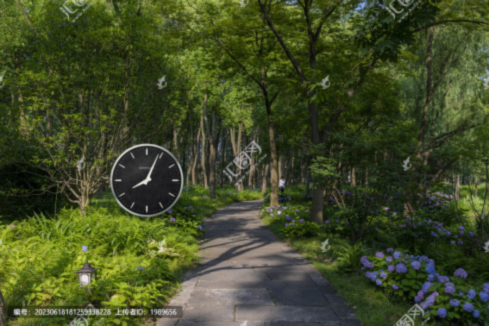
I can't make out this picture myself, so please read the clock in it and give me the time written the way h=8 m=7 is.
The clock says h=8 m=4
